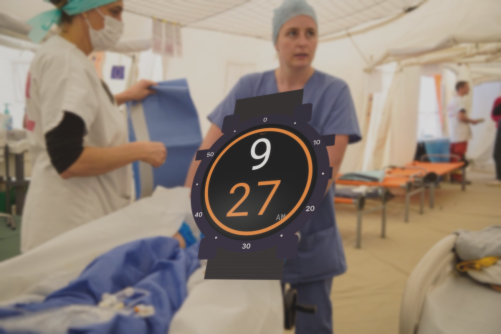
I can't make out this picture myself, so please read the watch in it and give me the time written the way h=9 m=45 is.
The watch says h=9 m=27
